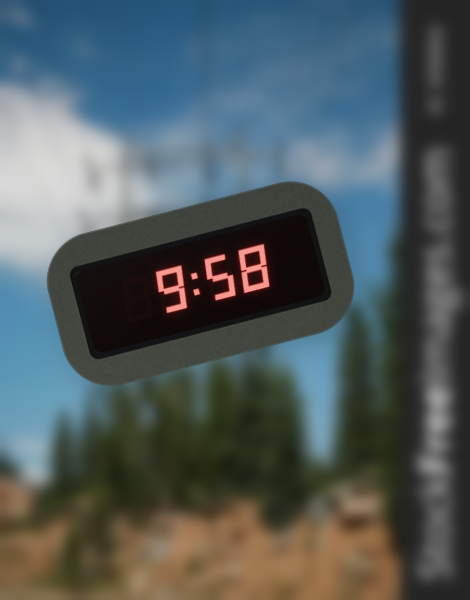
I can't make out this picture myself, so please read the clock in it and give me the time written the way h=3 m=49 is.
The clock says h=9 m=58
